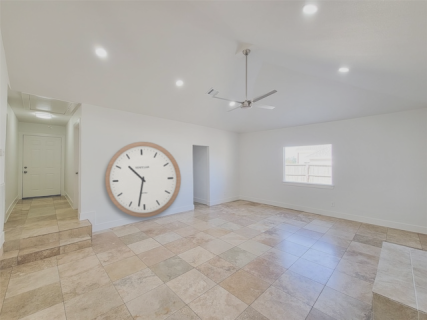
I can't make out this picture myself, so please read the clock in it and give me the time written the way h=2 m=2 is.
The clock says h=10 m=32
